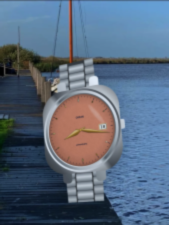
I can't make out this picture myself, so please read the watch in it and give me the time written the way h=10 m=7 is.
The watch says h=8 m=17
